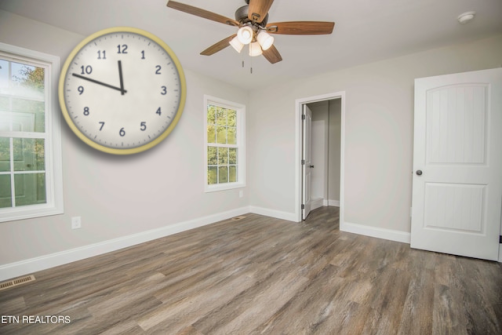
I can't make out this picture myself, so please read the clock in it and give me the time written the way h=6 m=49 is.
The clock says h=11 m=48
